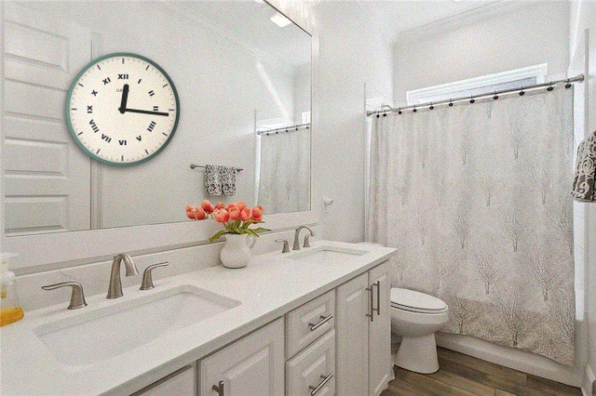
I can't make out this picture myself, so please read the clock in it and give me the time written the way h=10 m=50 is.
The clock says h=12 m=16
